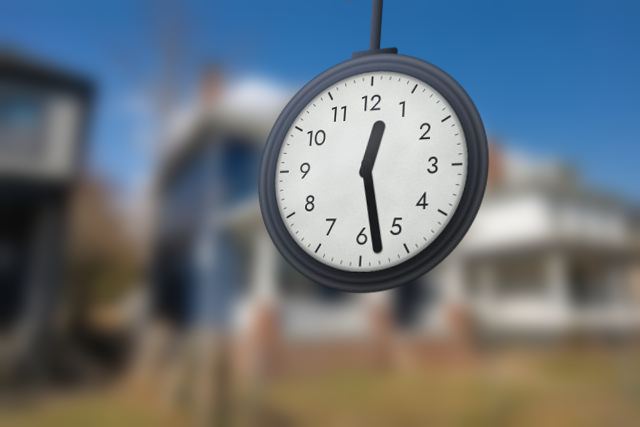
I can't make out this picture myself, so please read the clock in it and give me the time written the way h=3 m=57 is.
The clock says h=12 m=28
